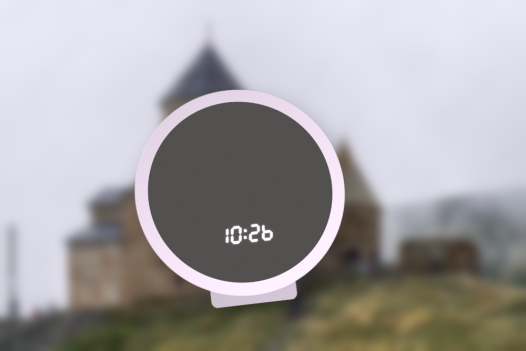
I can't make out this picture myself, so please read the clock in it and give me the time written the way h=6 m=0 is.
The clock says h=10 m=26
